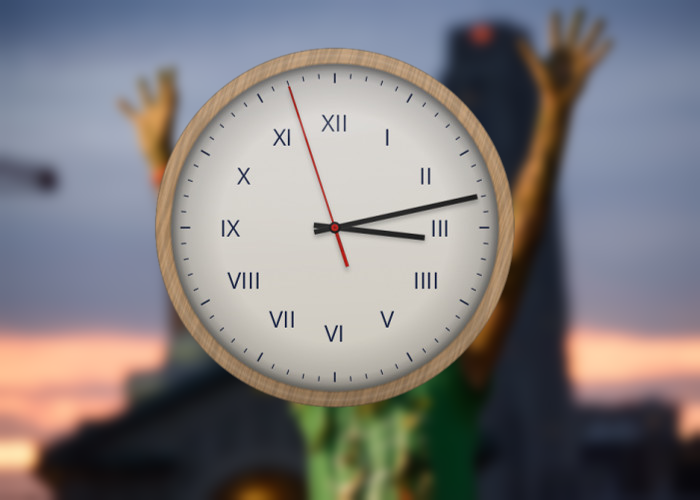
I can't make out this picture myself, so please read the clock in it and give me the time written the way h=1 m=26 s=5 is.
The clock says h=3 m=12 s=57
